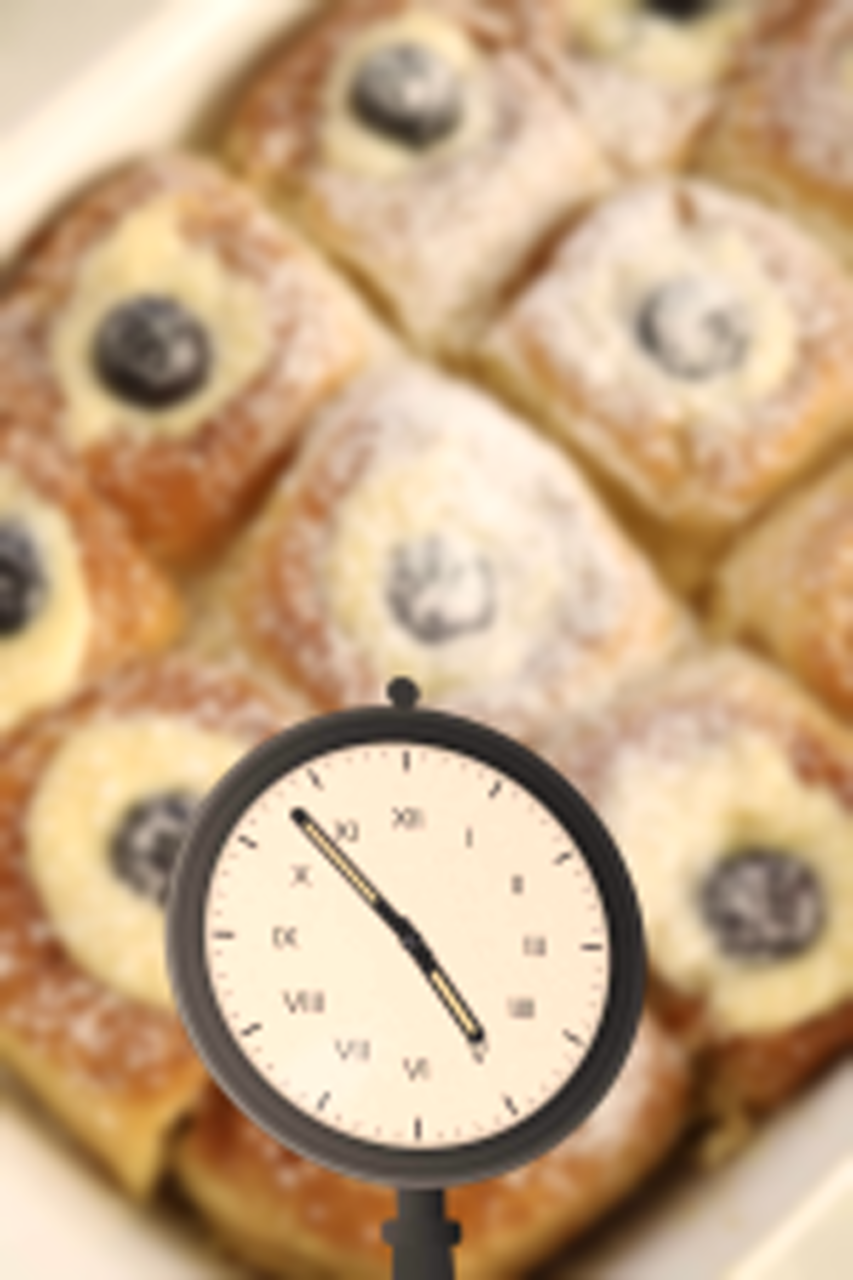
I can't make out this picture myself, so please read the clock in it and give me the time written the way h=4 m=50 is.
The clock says h=4 m=53
